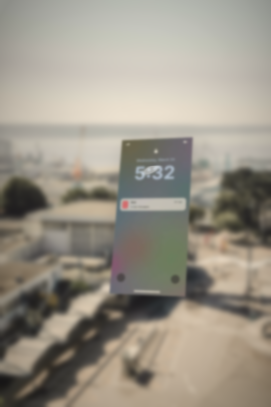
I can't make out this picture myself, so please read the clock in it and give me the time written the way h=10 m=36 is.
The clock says h=5 m=32
